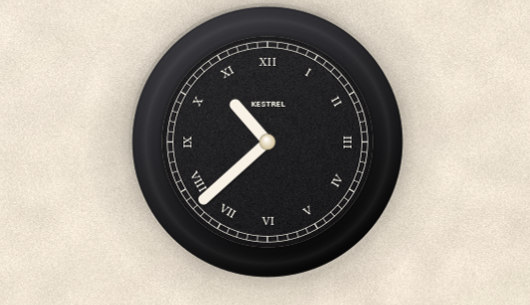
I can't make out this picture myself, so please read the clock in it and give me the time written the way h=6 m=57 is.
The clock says h=10 m=38
